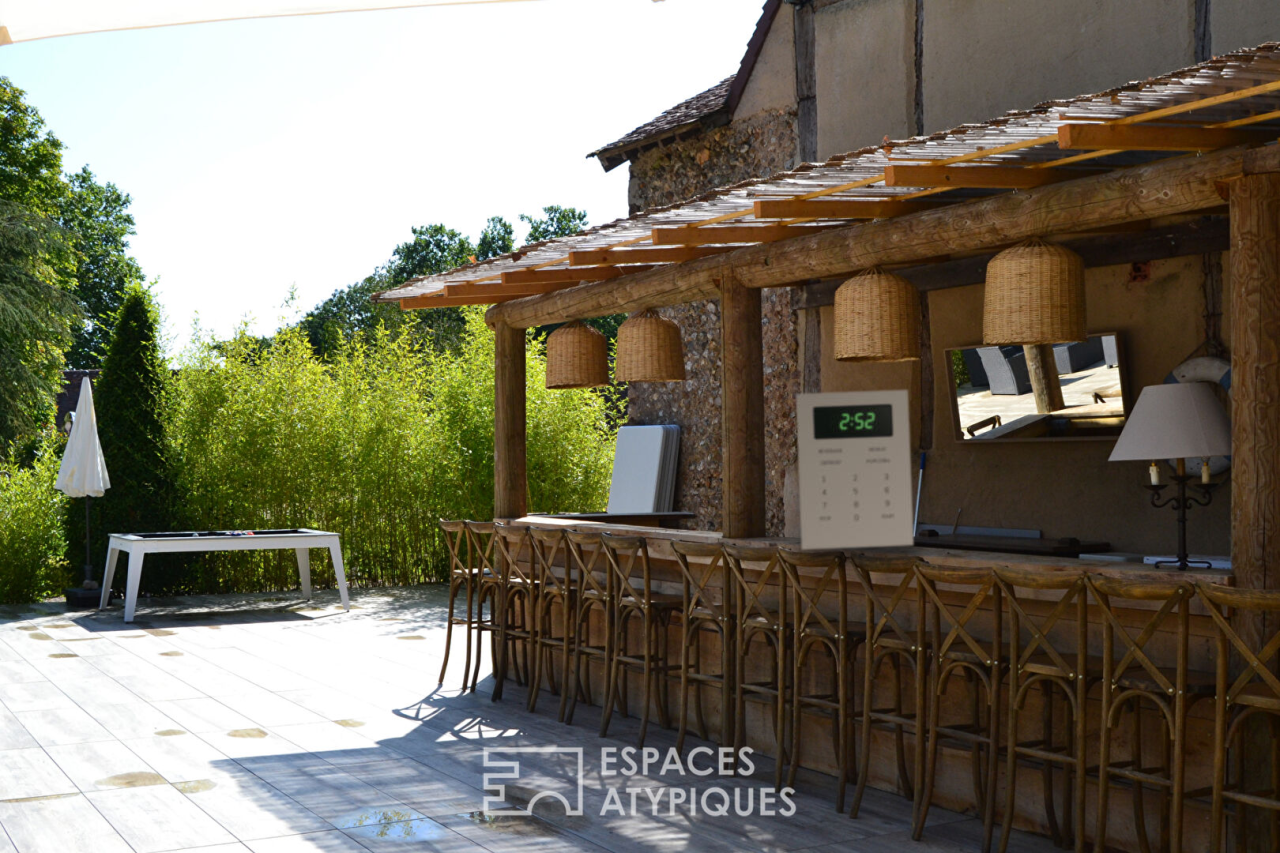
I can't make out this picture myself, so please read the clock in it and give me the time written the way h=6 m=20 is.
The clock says h=2 m=52
